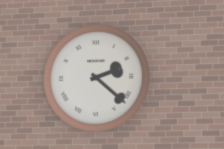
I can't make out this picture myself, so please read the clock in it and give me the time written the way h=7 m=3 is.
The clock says h=2 m=22
